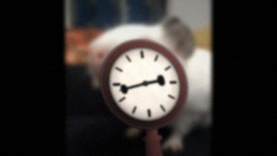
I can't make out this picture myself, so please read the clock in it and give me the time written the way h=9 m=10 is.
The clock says h=2 m=43
